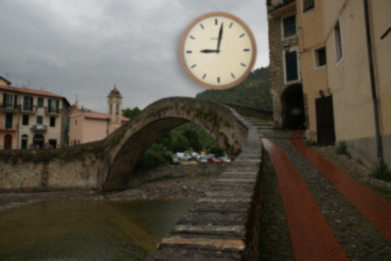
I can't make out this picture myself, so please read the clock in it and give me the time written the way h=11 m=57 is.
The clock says h=9 m=2
